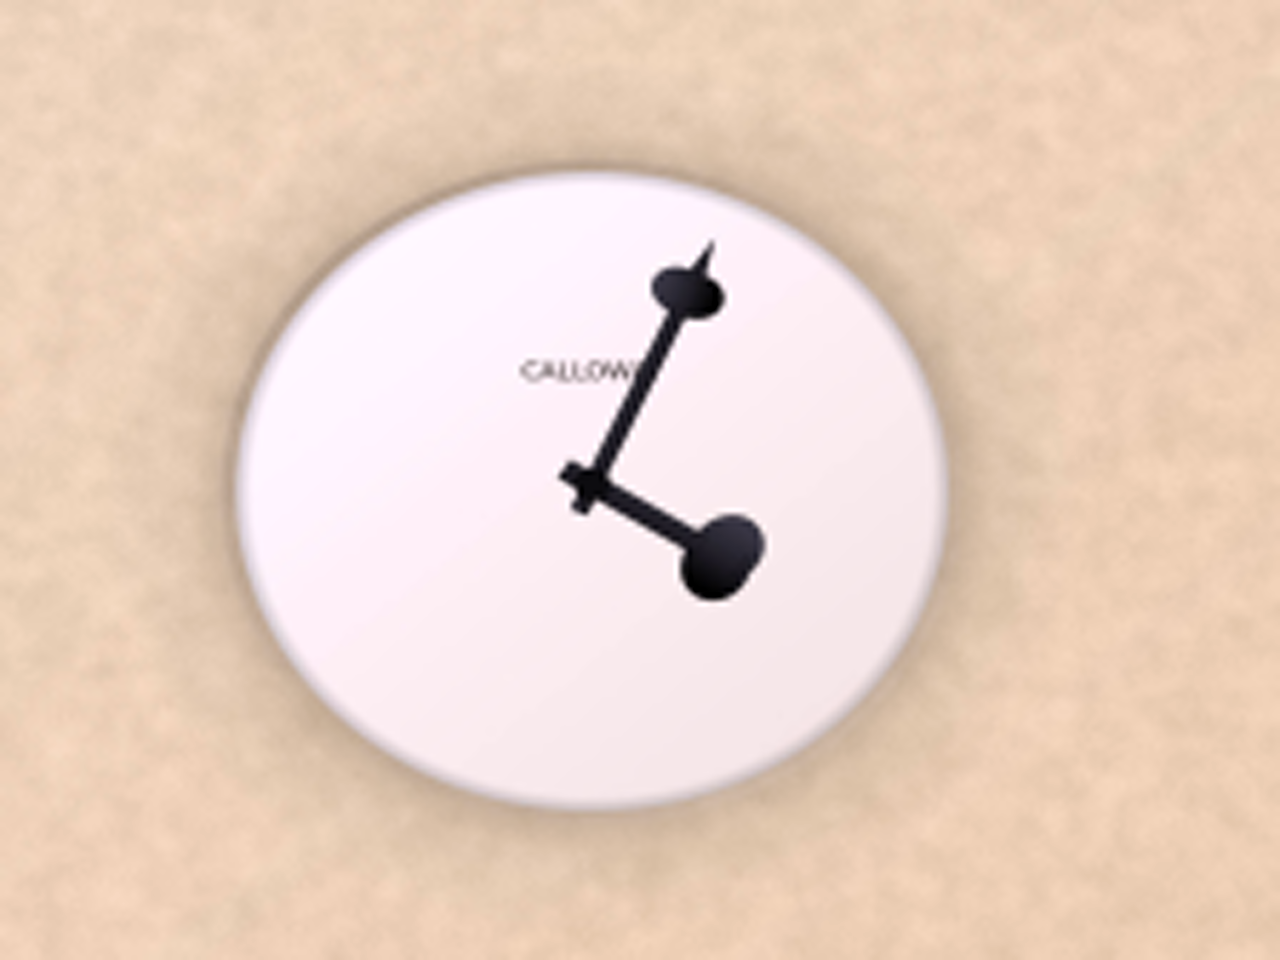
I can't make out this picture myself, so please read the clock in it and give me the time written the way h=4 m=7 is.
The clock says h=4 m=4
